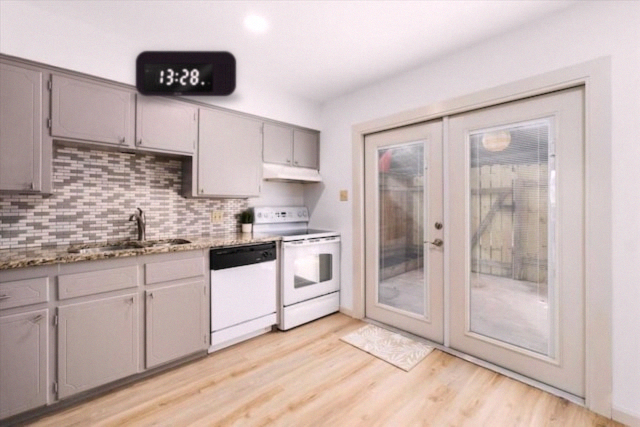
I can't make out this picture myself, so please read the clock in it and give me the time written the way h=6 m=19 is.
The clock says h=13 m=28
